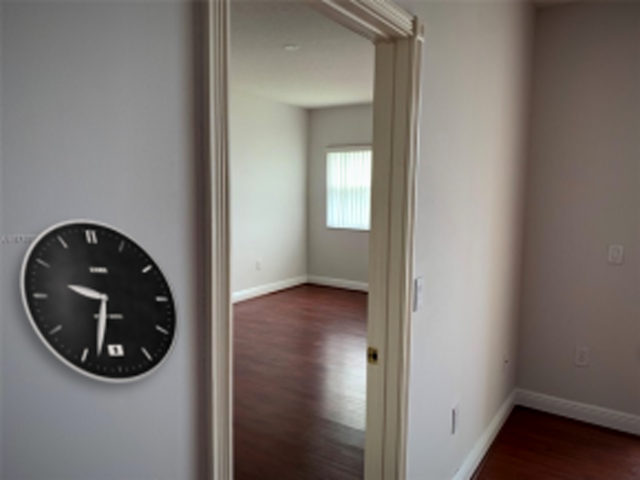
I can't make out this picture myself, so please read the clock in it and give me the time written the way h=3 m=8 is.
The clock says h=9 m=33
